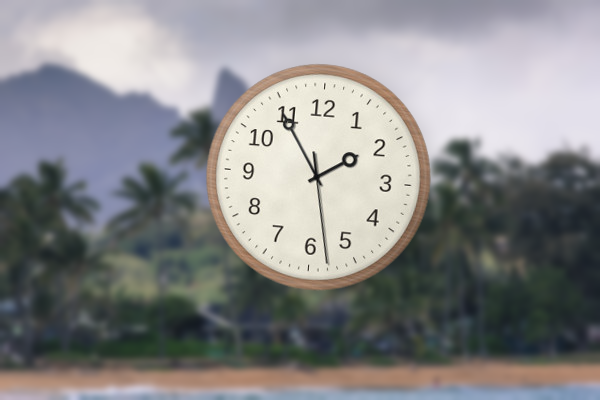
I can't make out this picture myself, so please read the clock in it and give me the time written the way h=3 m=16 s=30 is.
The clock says h=1 m=54 s=28
